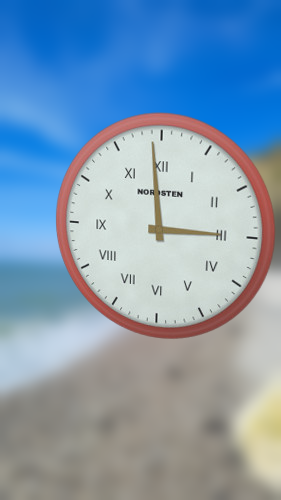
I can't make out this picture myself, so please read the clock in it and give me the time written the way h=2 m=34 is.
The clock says h=2 m=59
